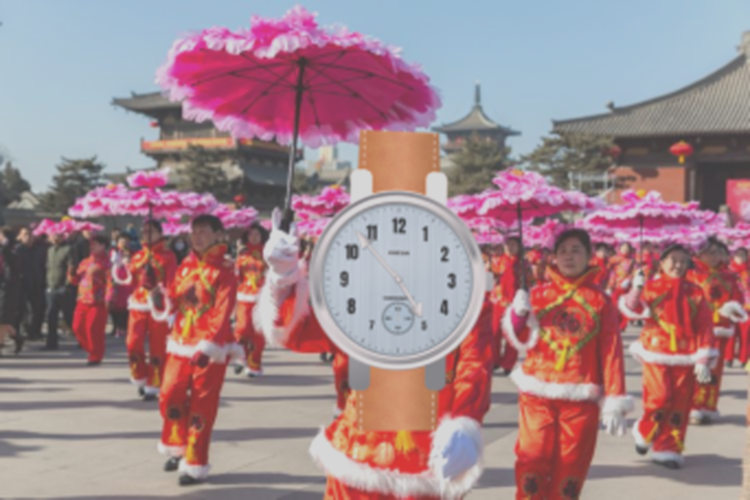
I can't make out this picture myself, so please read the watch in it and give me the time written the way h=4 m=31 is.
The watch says h=4 m=53
